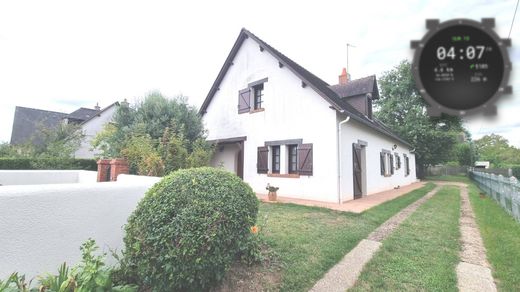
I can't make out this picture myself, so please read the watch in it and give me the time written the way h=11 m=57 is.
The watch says h=4 m=7
